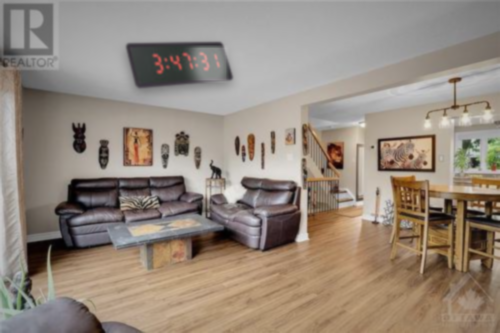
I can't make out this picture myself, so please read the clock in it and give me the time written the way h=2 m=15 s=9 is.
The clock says h=3 m=47 s=31
